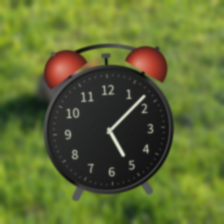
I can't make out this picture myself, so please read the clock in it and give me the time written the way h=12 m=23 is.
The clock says h=5 m=8
